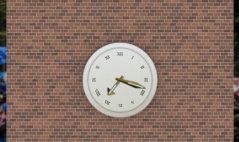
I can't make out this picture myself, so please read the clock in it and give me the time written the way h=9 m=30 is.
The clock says h=7 m=18
